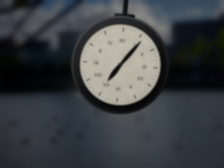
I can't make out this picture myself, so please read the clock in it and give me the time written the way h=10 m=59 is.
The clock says h=7 m=6
